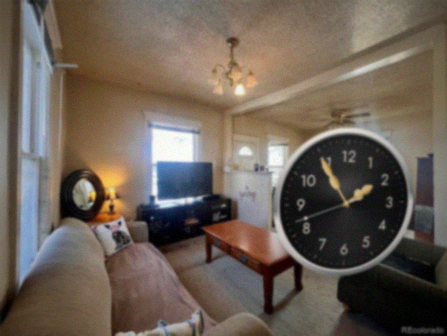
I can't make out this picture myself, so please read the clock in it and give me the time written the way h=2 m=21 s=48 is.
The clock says h=1 m=54 s=42
